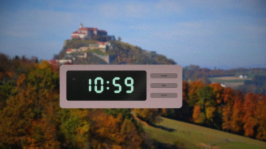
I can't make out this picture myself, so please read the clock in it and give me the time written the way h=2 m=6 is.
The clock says h=10 m=59
